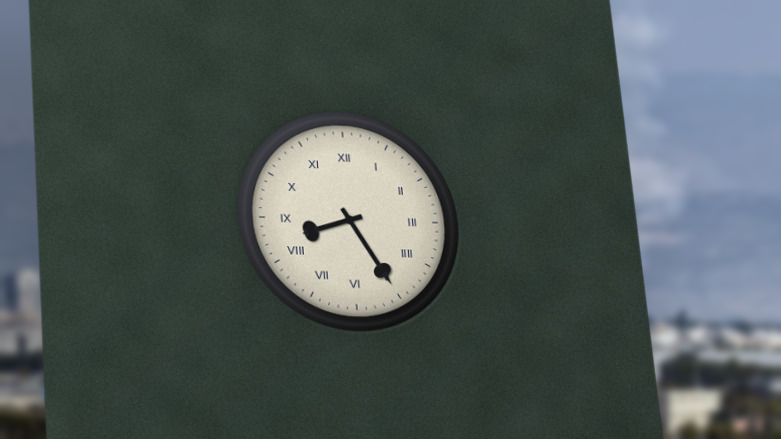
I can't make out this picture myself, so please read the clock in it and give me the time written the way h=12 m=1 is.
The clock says h=8 m=25
